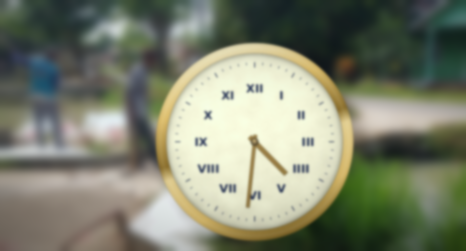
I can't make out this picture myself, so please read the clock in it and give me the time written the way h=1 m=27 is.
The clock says h=4 m=31
